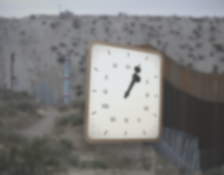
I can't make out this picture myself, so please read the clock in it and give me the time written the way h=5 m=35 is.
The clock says h=1 m=4
